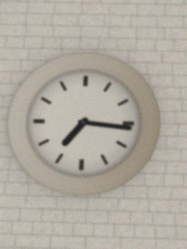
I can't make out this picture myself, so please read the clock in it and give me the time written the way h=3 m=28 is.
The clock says h=7 m=16
